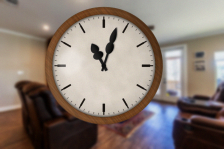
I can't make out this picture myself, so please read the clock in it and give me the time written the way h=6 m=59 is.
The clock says h=11 m=3
